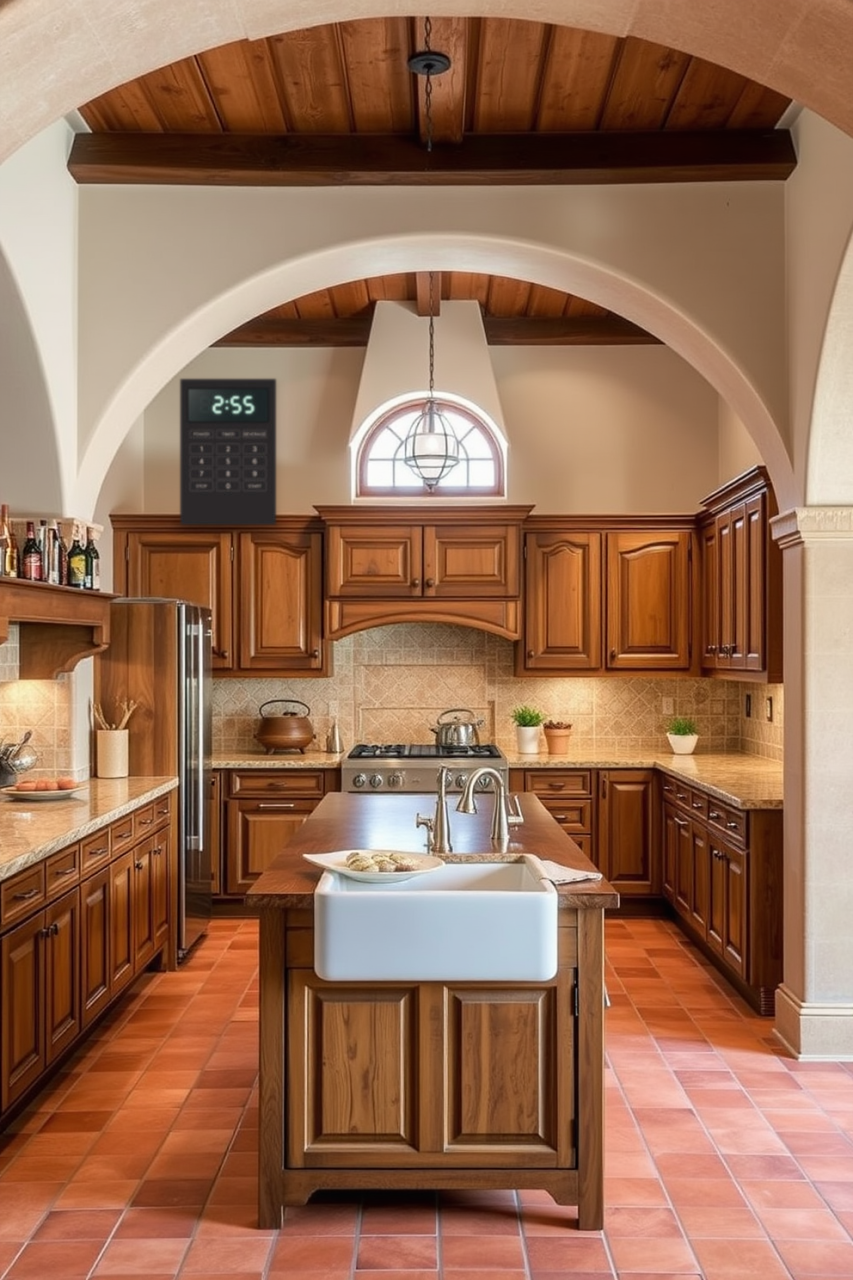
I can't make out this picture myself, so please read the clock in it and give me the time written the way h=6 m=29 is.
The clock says h=2 m=55
